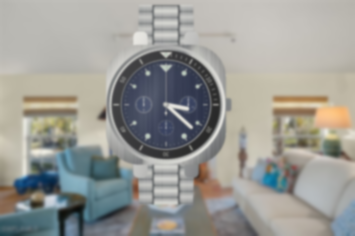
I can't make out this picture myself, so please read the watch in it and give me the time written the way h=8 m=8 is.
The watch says h=3 m=22
